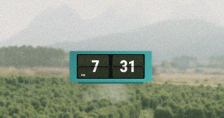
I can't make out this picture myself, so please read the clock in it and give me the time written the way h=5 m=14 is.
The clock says h=7 m=31
